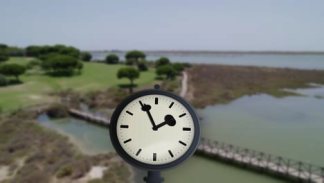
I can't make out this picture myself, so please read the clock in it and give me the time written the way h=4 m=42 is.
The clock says h=1 m=56
